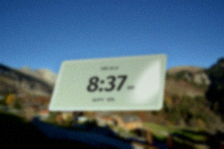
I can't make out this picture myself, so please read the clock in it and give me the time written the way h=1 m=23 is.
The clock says h=8 m=37
